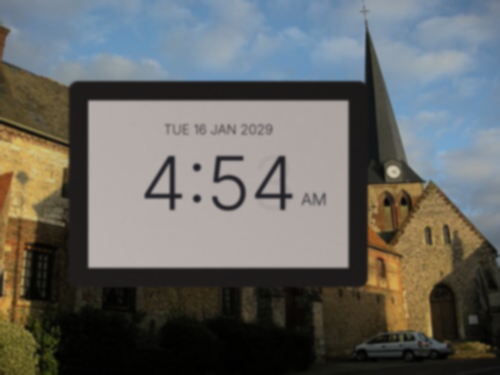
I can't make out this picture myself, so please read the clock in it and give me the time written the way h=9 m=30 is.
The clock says h=4 m=54
